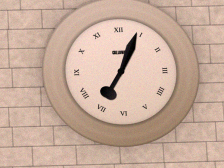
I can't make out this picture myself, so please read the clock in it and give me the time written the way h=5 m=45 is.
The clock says h=7 m=4
